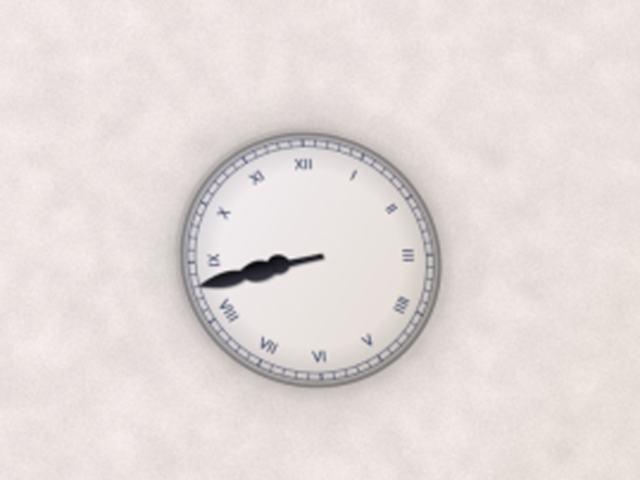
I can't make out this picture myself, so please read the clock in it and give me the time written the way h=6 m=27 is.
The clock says h=8 m=43
